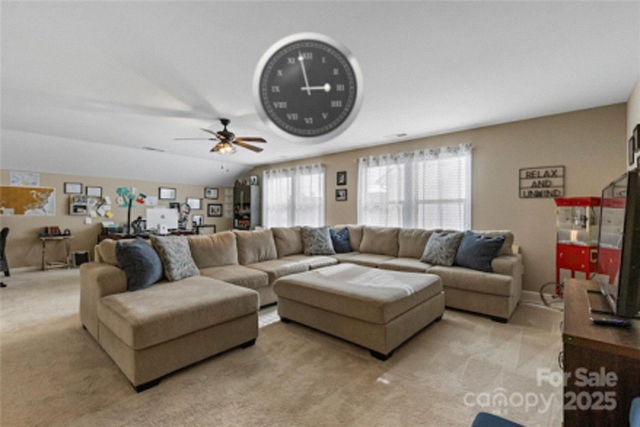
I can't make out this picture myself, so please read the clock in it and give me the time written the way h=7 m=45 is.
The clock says h=2 m=58
